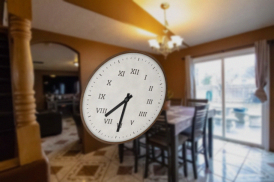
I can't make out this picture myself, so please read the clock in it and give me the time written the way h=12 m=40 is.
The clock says h=7 m=30
